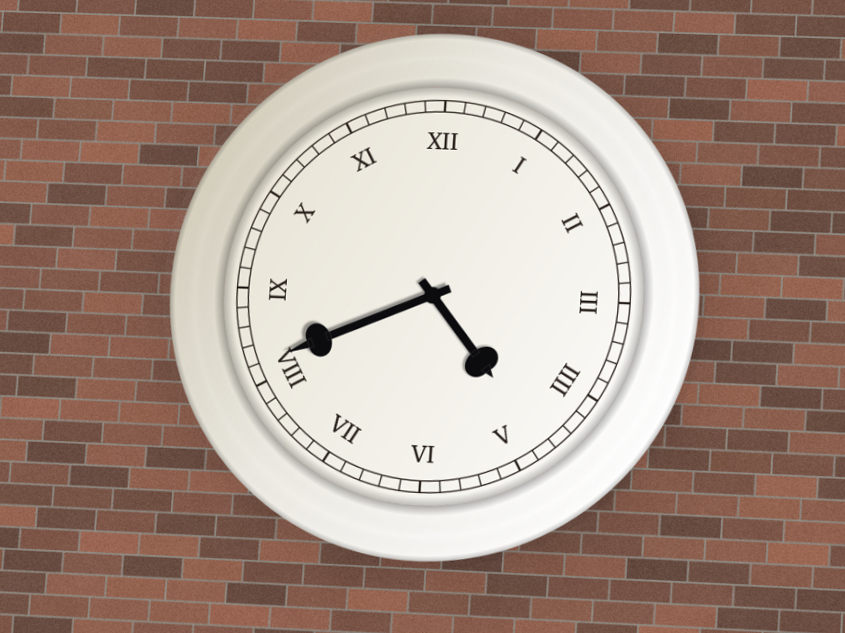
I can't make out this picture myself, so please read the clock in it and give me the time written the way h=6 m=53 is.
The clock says h=4 m=41
